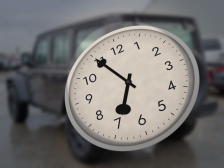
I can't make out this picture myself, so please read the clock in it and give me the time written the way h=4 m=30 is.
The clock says h=6 m=55
